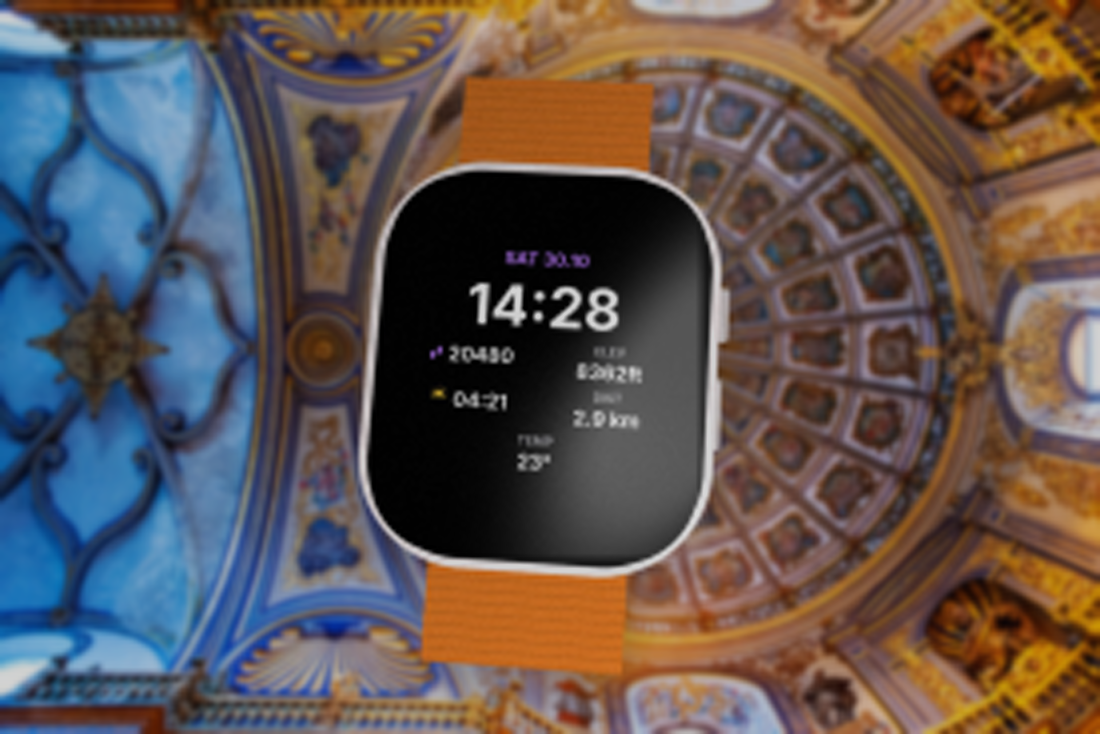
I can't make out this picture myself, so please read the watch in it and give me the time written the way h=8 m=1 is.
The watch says h=14 m=28
